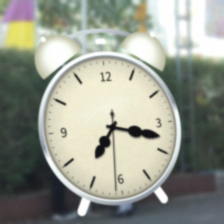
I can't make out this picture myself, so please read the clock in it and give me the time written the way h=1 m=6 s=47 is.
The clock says h=7 m=17 s=31
